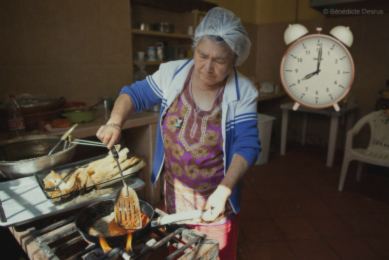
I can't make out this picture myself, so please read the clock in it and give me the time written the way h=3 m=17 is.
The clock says h=8 m=1
